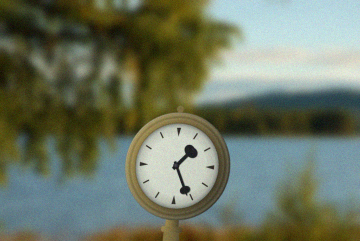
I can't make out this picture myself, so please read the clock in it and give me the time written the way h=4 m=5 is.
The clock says h=1 m=26
